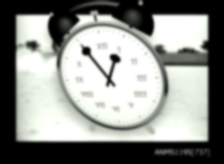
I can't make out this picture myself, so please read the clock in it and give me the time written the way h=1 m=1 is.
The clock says h=12 m=55
